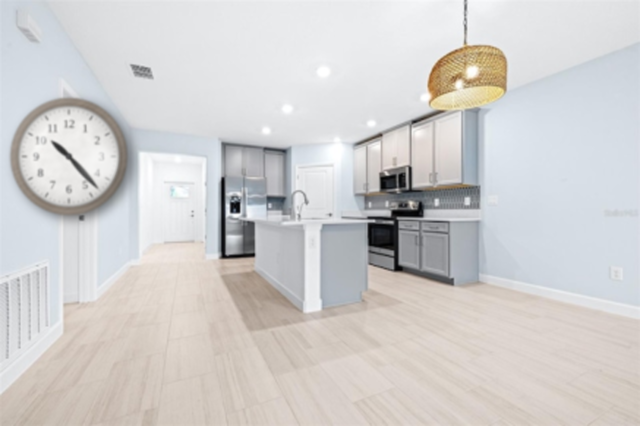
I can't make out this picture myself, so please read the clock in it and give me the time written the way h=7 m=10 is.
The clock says h=10 m=23
